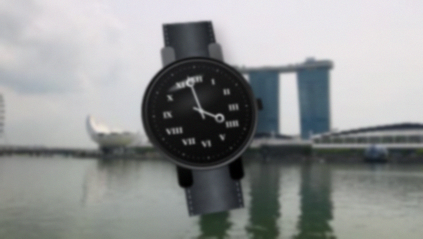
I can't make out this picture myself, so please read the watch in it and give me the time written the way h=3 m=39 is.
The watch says h=3 m=58
